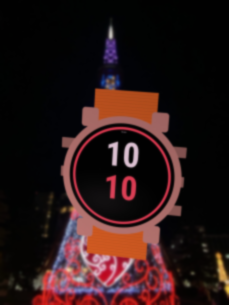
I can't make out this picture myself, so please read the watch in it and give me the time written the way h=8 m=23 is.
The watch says h=10 m=10
